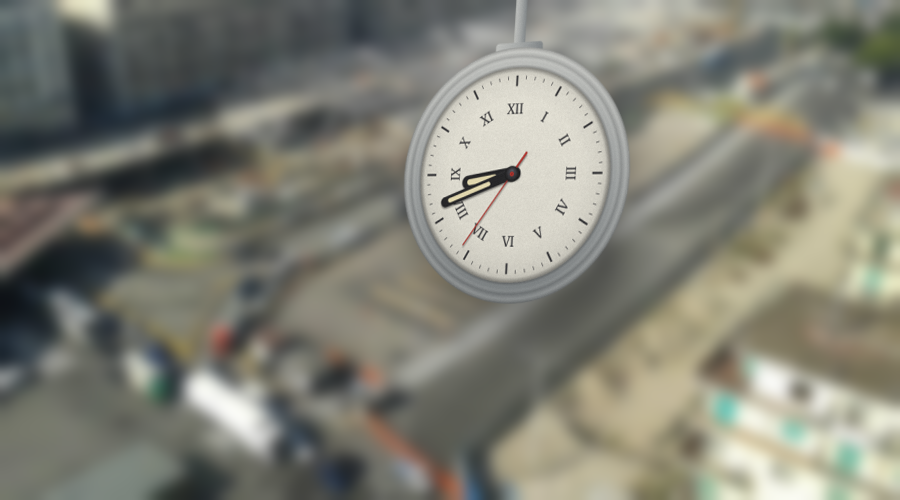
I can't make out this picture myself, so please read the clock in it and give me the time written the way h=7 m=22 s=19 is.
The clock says h=8 m=41 s=36
